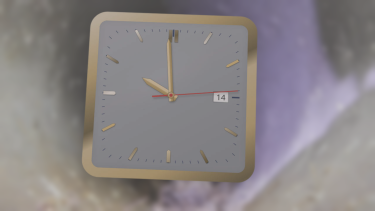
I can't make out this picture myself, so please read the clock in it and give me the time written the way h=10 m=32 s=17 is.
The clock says h=9 m=59 s=14
